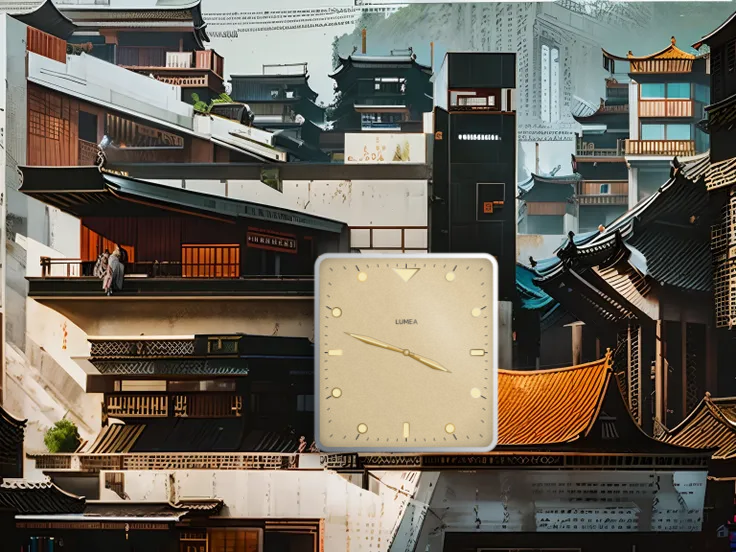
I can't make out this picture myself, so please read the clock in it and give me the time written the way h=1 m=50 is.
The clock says h=3 m=48
